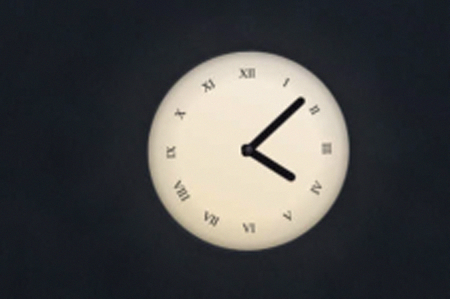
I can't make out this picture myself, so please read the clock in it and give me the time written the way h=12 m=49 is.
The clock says h=4 m=8
